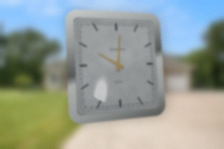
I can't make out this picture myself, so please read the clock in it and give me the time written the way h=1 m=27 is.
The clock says h=10 m=1
